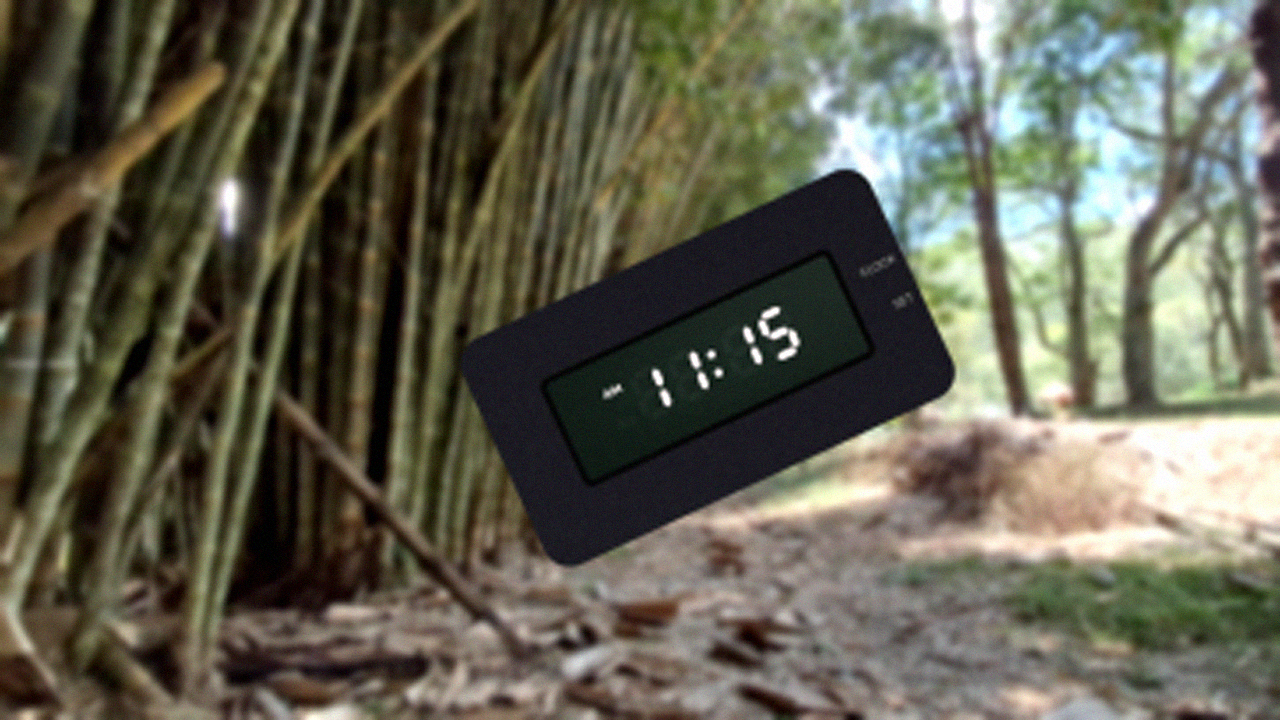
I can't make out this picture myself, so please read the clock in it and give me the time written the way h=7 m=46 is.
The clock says h=11 m=15
